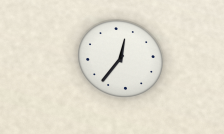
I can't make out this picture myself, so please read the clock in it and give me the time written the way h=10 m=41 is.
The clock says h=12 m=37
